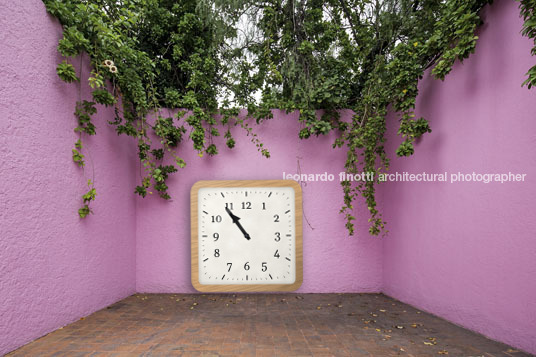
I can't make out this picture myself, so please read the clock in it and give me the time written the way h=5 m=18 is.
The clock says h=10 m=54
